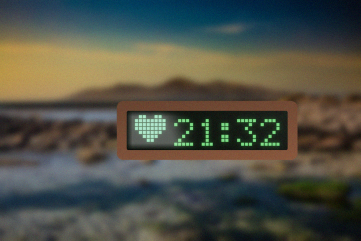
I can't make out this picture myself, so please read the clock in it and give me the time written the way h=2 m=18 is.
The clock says h=21 m=32
